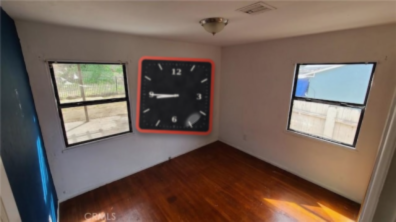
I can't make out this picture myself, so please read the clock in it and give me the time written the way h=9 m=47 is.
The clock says h=8 m=45
